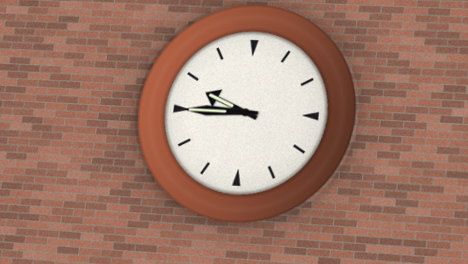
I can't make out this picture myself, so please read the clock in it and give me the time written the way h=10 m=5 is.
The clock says h=9 m=45
